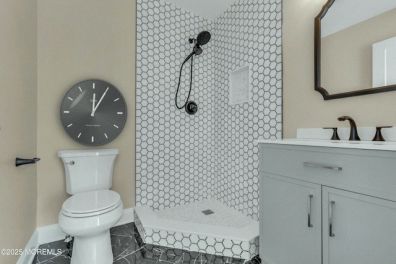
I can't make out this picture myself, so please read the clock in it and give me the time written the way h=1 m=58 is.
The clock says h=12 m=5
